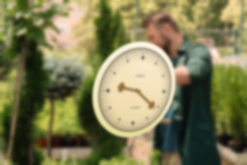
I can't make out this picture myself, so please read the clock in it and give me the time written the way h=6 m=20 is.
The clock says h=9 m=21
